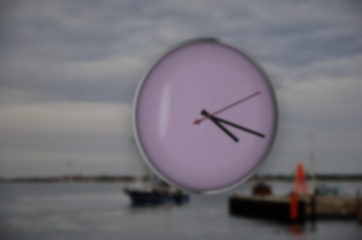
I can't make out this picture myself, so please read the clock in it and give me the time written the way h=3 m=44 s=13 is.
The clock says h=4 m=18 s=11
